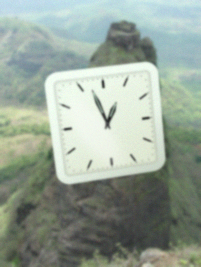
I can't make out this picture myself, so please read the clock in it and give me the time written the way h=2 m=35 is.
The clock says h=12 m=57
